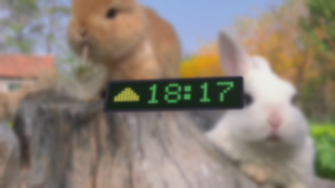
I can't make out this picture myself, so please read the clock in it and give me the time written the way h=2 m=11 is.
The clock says h=18 m=17
